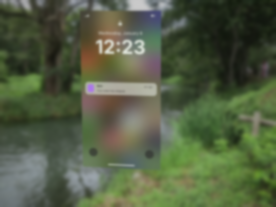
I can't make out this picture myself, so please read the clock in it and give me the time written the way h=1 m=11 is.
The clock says h=12 m=23
